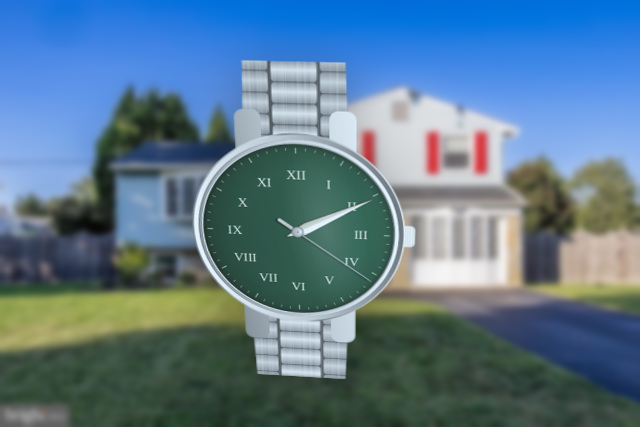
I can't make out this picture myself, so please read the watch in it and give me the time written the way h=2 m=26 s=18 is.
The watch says h=2 m=10 s=21
